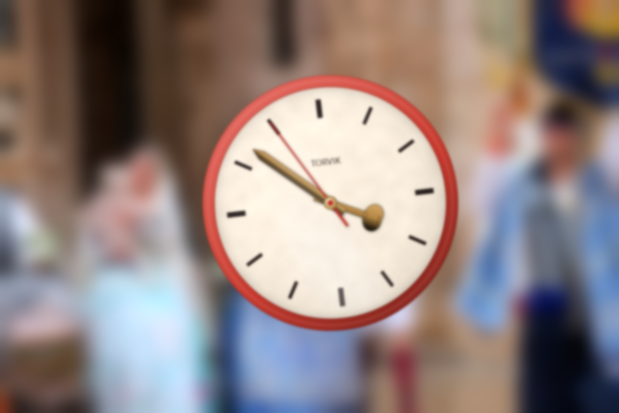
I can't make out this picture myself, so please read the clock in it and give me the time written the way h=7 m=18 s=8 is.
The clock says h=3 m=51 s=55
